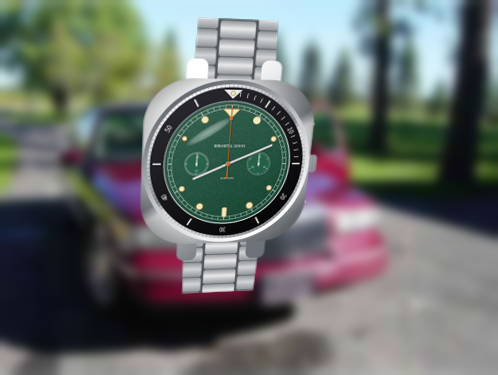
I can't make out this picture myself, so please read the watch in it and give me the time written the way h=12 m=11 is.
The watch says h=8 m=11
